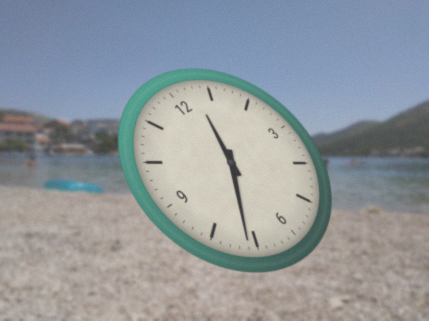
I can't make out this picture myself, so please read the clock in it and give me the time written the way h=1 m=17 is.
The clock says h=12 m=36
